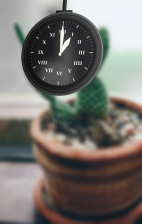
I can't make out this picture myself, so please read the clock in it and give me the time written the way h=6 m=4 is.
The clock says h=1 m=0
